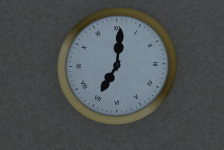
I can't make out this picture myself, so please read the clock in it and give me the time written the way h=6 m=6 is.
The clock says h=7 m=1
